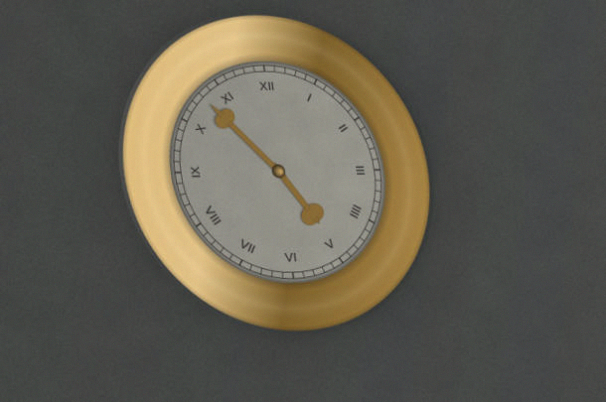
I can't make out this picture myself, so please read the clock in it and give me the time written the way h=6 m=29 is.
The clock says h=4 m=53
